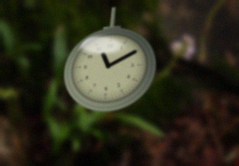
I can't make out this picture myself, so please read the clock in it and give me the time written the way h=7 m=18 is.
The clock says h=11 m=10
